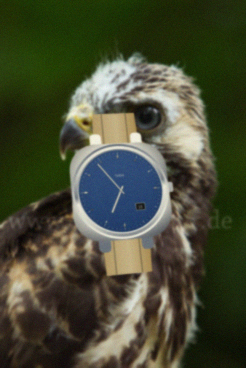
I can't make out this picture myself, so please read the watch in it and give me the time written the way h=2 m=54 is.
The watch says h=6 m=54
